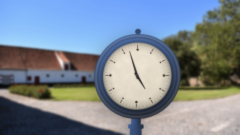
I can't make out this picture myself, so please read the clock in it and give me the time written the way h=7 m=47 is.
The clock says h=4 m=57
